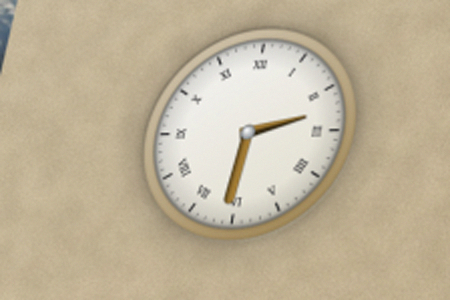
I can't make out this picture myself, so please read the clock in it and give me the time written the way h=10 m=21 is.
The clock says h=2 m=31
